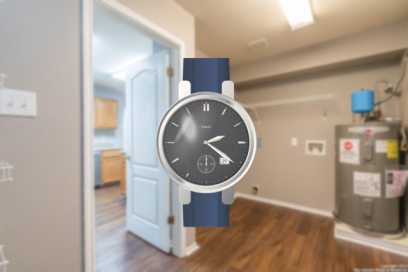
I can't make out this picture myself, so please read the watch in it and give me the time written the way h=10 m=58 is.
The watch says h=2 m=21
